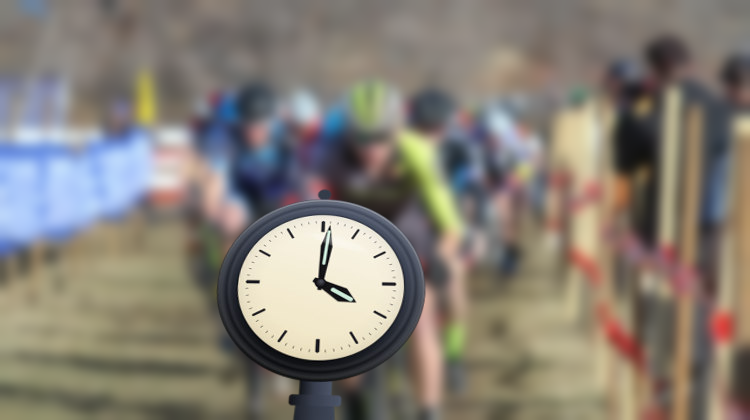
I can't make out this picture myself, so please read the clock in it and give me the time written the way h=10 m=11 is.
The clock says h=4 m=1
